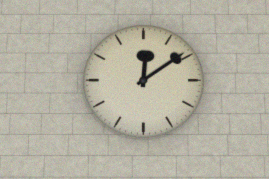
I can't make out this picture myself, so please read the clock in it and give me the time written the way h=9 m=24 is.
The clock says h=12 m=9
